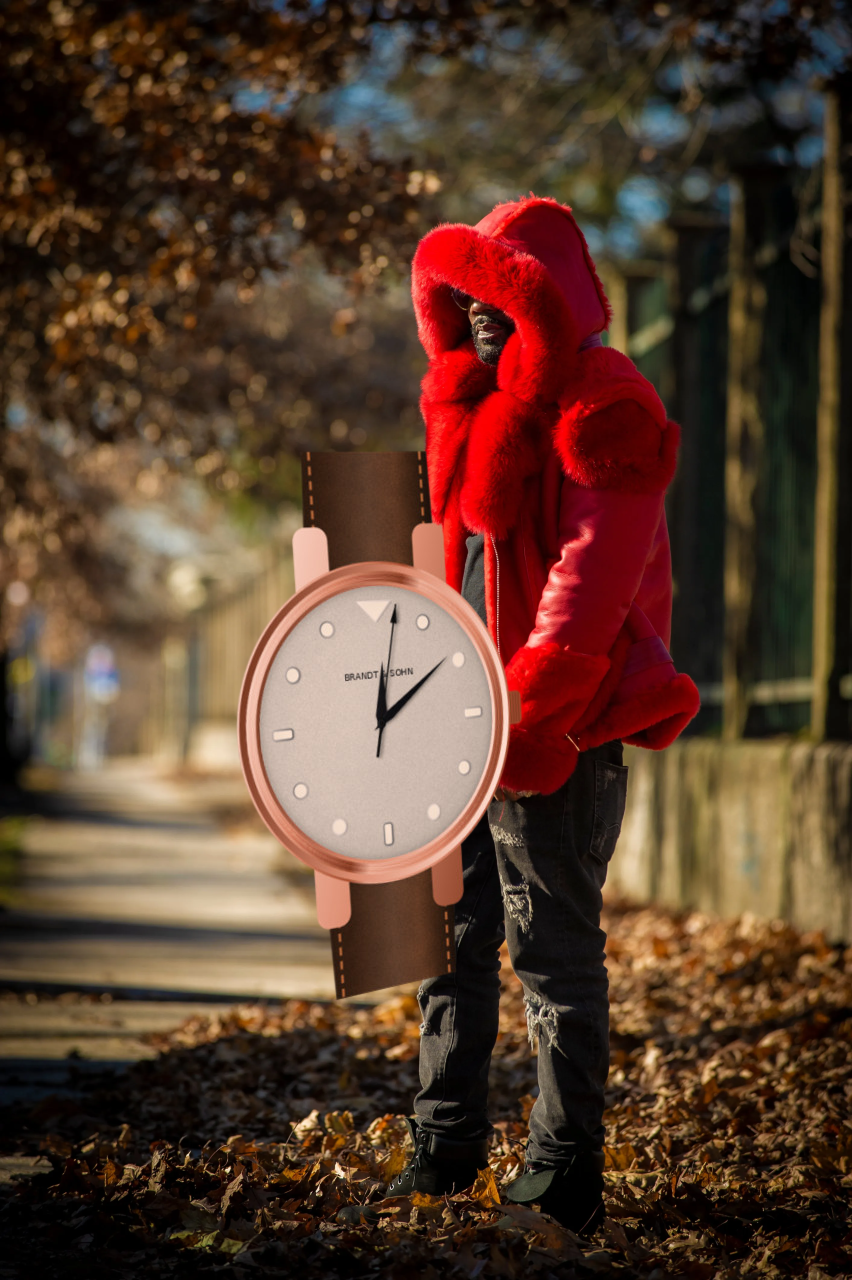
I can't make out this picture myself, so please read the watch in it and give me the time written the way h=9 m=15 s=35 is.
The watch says h=12 m=9 s=2
